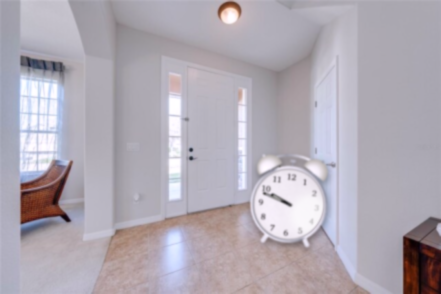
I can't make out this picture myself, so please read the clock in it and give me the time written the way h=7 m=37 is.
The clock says h=9 m=48
